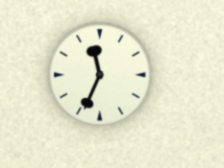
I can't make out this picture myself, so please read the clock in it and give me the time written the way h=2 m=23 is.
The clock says h=11 m=34
